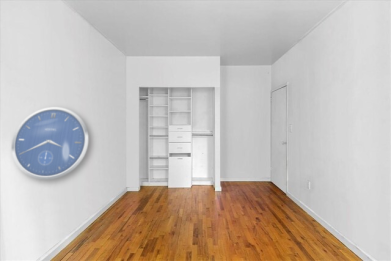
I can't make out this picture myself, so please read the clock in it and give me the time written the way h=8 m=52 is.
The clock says h=3 m=40
